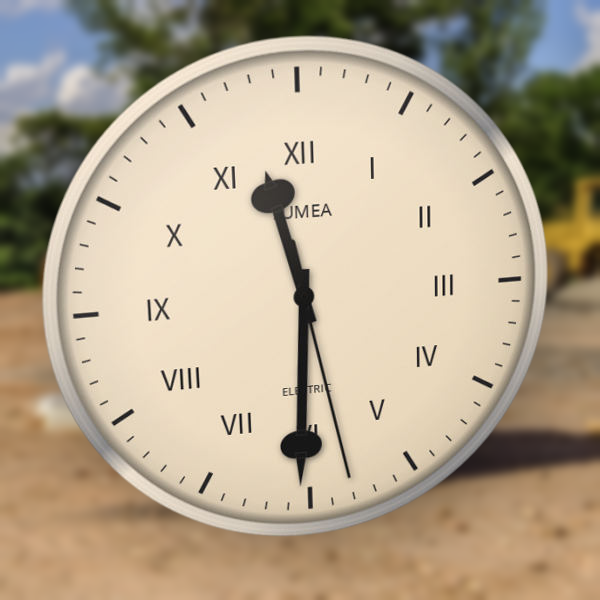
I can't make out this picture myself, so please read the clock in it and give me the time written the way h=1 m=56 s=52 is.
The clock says h=11 m=30 s=28
